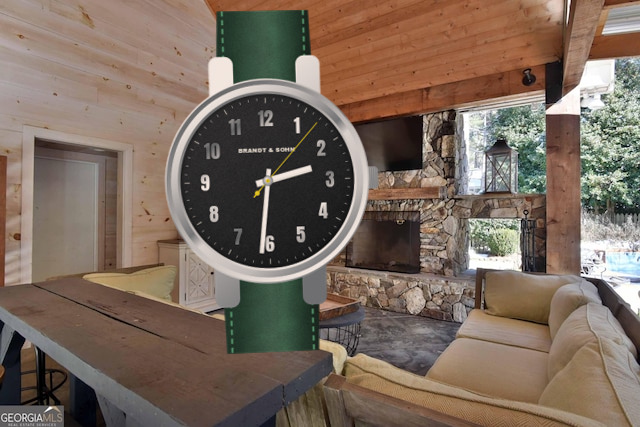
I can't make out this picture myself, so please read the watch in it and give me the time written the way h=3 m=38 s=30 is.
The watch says h=2 m=31 s=7
